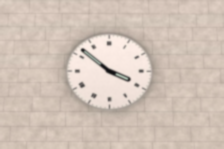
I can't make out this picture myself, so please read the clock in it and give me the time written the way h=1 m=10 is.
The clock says h=3 m=52
